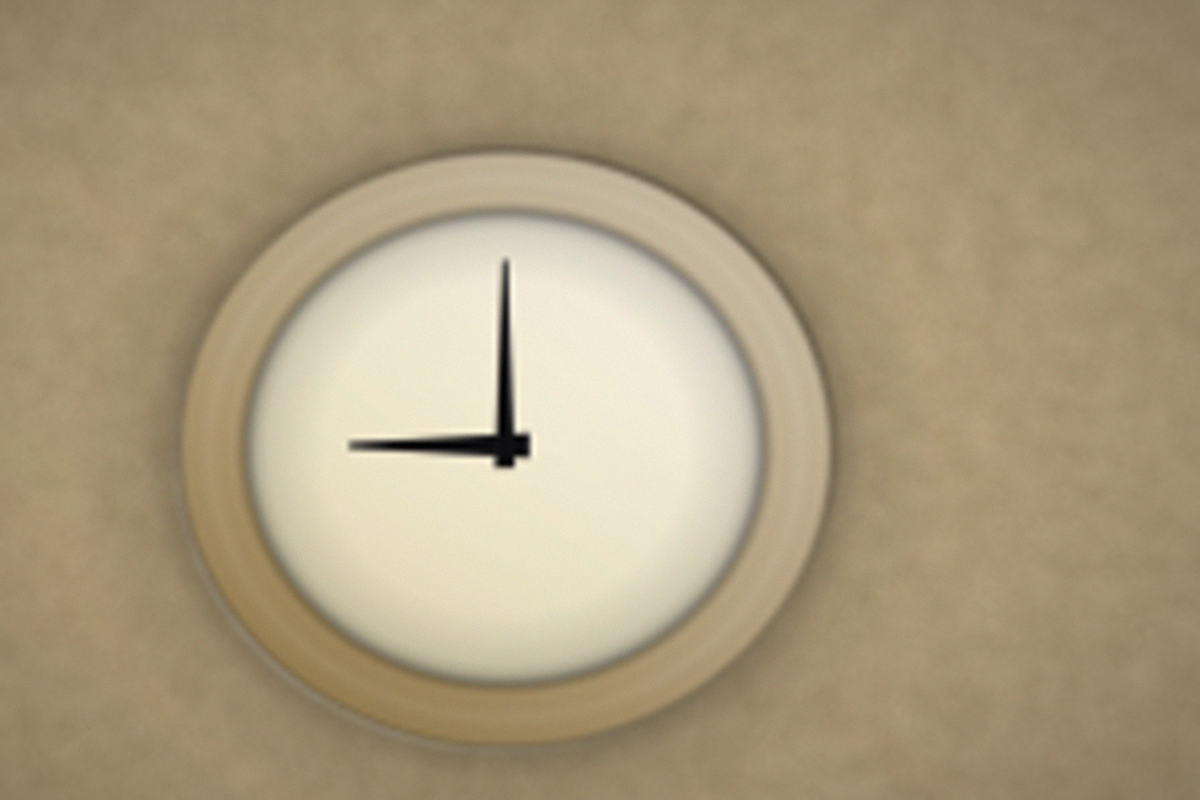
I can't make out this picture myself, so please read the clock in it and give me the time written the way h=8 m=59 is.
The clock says h=9 m=0
